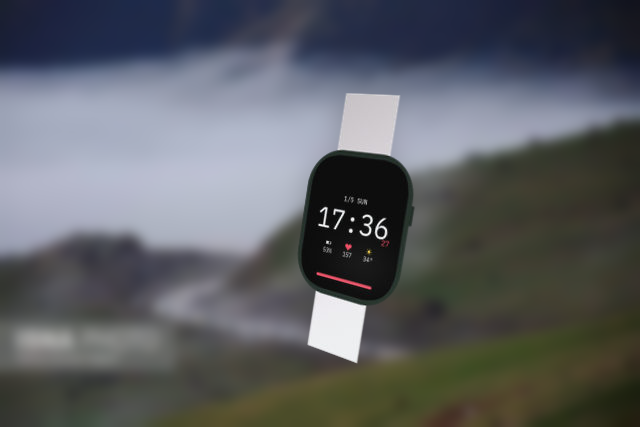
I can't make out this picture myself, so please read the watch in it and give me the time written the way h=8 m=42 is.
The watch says h=17 m=36
